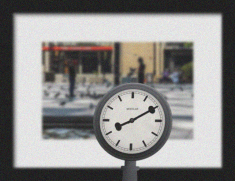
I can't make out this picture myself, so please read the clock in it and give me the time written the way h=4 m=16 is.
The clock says h=8 m=10
